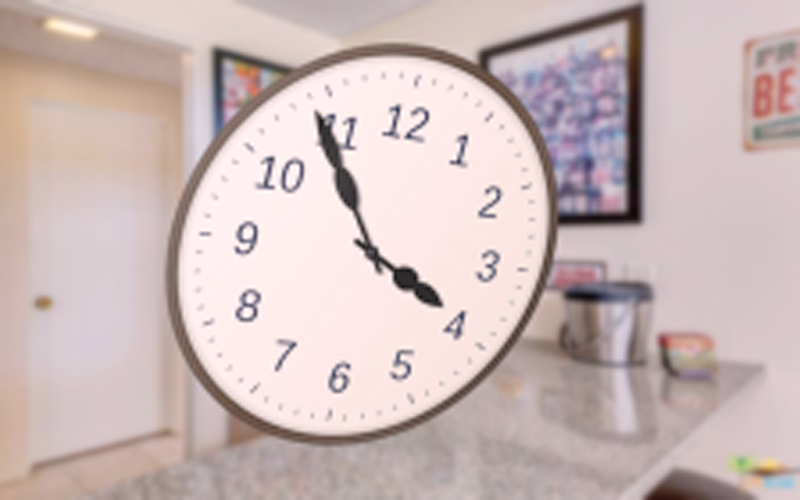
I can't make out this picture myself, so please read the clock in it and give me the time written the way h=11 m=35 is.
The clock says h=3 m=54
